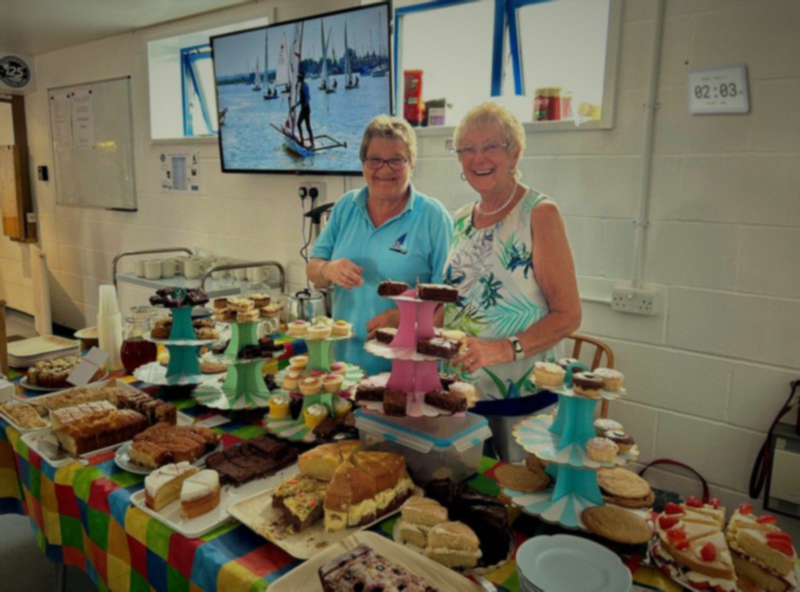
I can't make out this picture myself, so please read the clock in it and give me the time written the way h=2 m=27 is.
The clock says h=2 m=3
